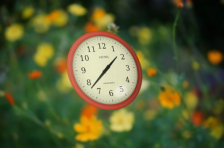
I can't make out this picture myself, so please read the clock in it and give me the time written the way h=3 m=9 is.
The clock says h=1 m=38
